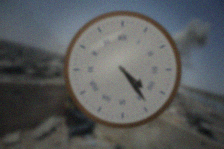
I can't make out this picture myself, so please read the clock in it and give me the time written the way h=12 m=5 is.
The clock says h=4 m=24
